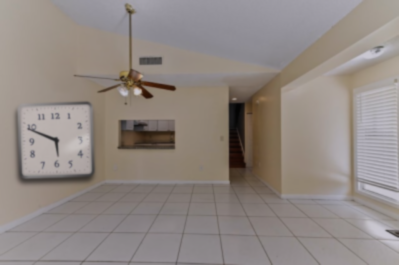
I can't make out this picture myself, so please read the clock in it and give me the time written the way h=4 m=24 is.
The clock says h=5 m=49
